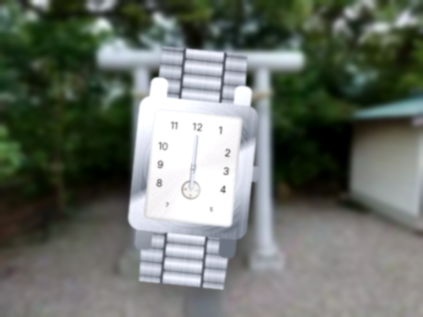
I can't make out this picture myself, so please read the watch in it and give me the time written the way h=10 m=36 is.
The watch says h=6 m=0
